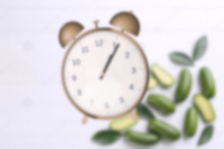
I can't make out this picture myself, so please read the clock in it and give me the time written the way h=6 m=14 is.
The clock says h=1 m=6
